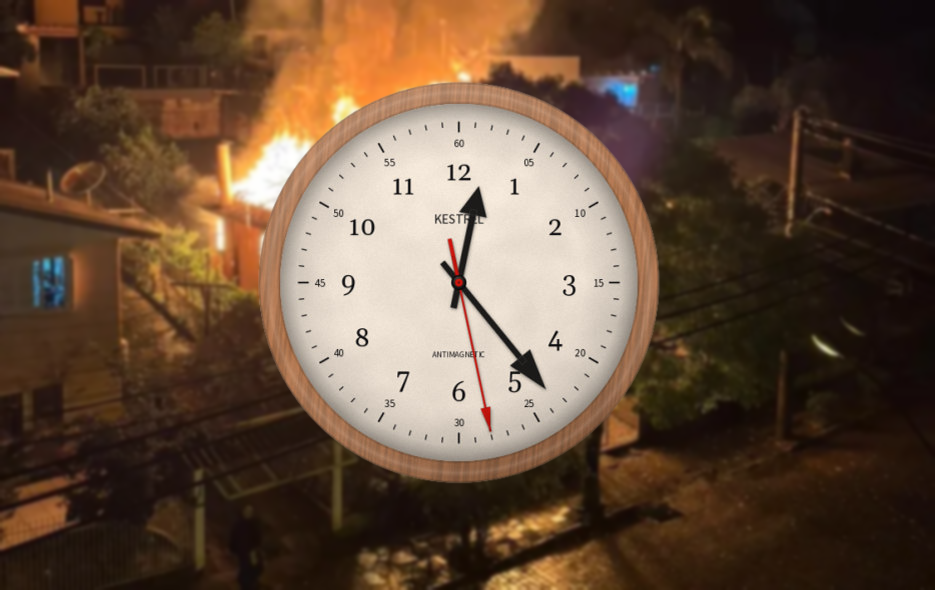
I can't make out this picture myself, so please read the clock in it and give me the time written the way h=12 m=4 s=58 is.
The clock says h=12 m=23 s=28
